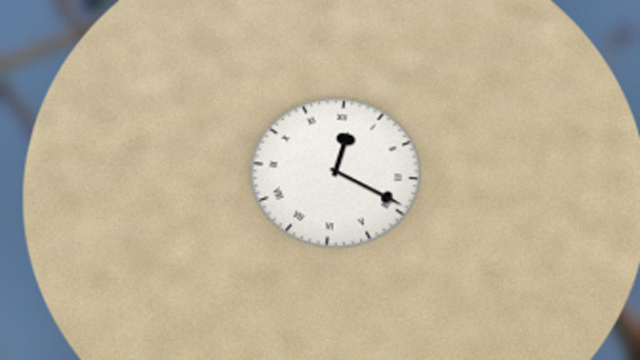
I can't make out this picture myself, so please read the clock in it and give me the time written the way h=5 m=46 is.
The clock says h=12 m=19
